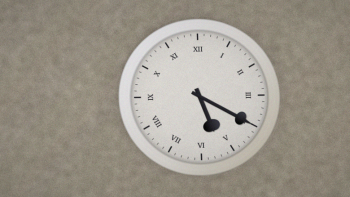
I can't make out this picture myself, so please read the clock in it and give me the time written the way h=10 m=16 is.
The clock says h=5 m=20
